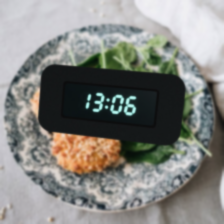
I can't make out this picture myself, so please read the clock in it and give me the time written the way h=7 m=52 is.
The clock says h=13 m=6
